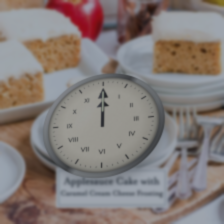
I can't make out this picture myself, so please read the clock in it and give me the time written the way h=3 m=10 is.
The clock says h=12 m=0
